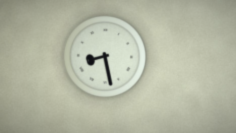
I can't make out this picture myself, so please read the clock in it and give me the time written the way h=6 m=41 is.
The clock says h=8 m=28
